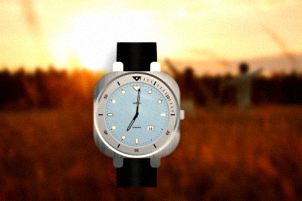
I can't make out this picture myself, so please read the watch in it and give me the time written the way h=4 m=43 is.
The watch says h=7 m=1
